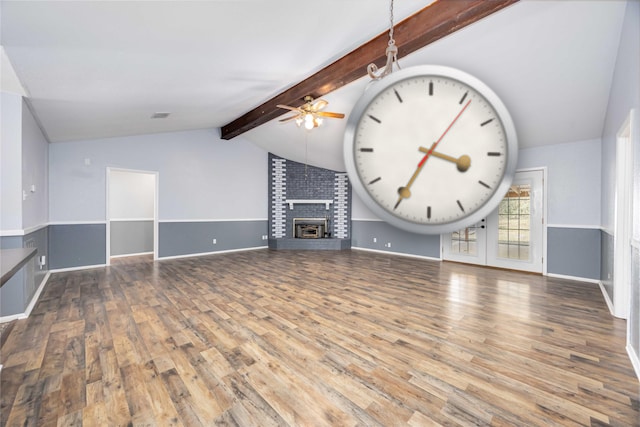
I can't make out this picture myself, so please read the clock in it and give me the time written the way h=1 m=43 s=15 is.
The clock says h=3 m=35 s=6
